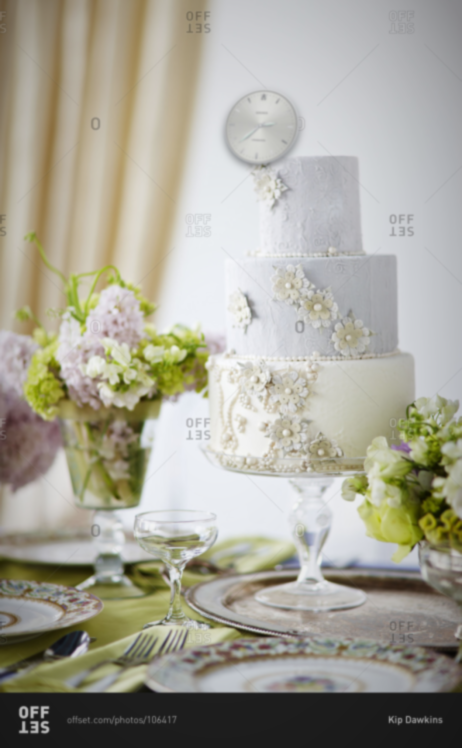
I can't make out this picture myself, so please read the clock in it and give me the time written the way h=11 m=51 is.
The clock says h=2 m=38
